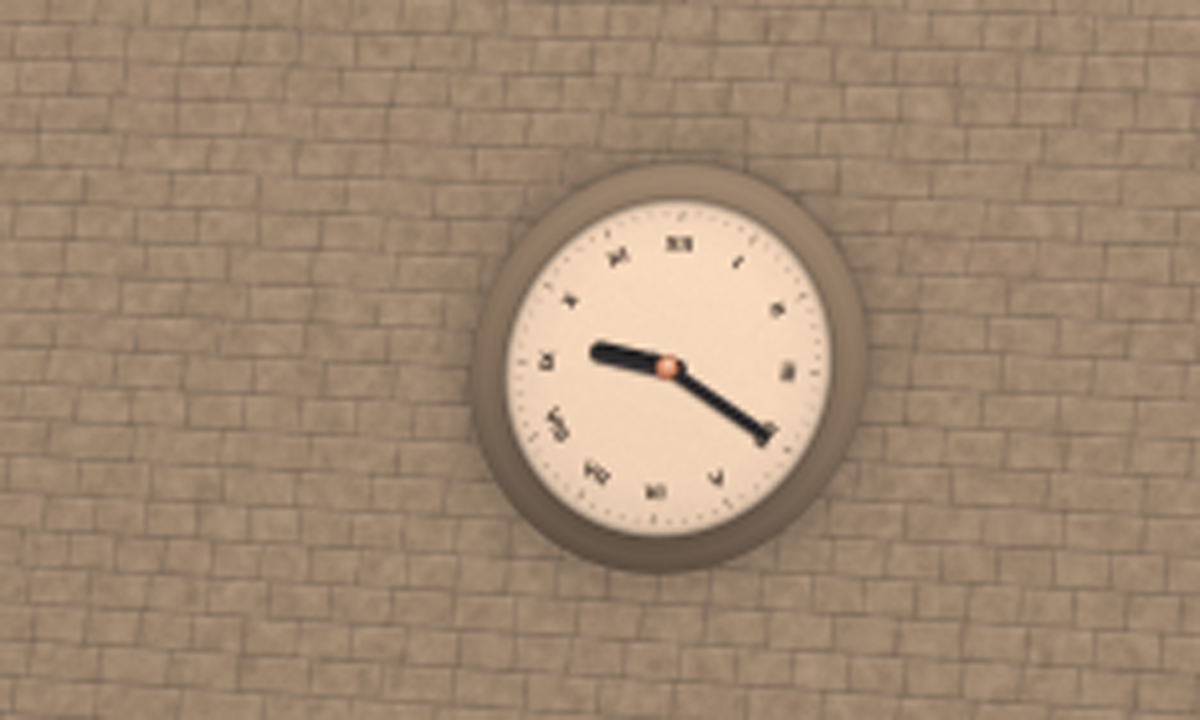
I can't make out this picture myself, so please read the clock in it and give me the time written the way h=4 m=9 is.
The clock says h=9 m=20
